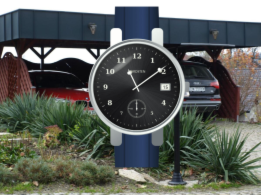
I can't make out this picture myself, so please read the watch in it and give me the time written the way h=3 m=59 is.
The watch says h=11 m=9
